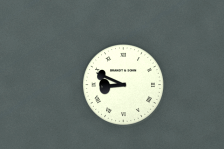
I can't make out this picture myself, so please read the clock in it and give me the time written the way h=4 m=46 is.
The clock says h=8 m=49
